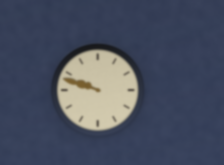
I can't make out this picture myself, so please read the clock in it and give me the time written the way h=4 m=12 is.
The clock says h=9 m=48
